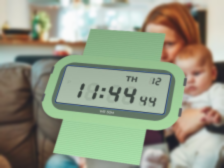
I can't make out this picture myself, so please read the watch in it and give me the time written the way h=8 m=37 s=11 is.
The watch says h=11 m=44 s=44
